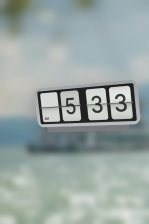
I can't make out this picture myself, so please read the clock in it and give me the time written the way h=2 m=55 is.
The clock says h=5 m=33
